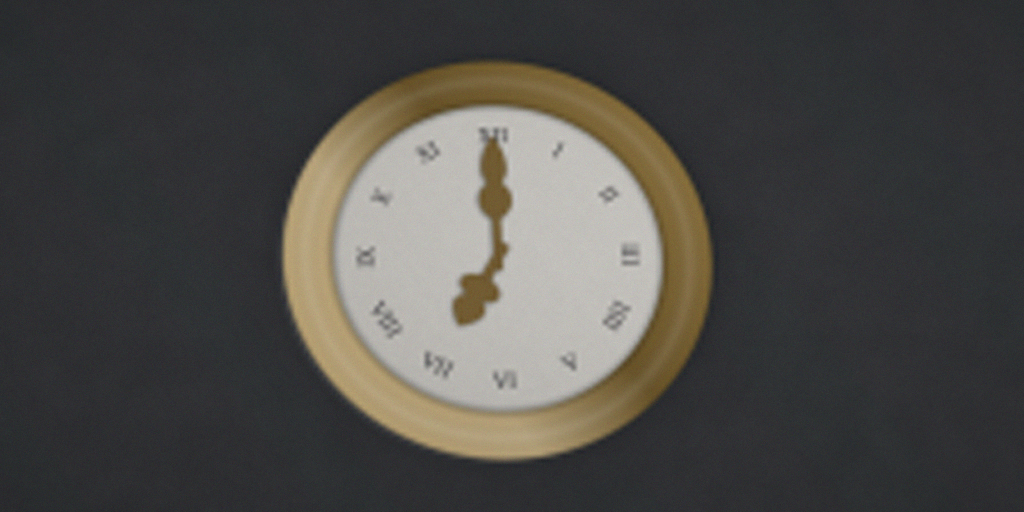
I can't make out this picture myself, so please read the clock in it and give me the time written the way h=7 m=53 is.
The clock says h=7 m=0
